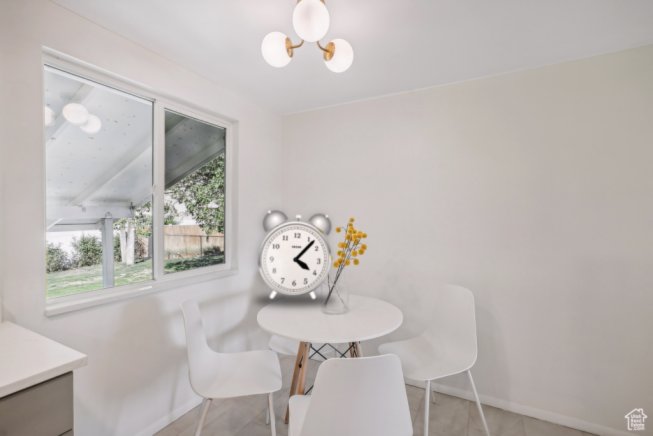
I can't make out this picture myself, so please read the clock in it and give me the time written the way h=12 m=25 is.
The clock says h=4 m=7
